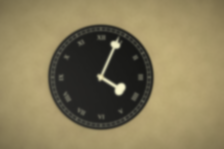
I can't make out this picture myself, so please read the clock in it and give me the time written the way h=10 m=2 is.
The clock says h=4 m=4
